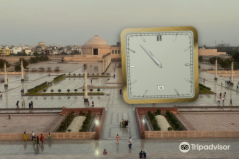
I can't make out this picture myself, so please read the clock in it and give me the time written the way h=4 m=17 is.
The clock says h=10 m=53
